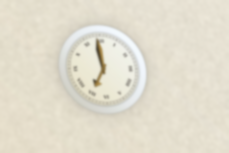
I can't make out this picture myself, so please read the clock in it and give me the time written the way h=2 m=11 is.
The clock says h=6 m=59
